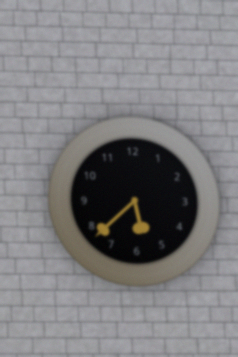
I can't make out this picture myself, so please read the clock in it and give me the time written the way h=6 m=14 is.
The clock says h=5 m=38
